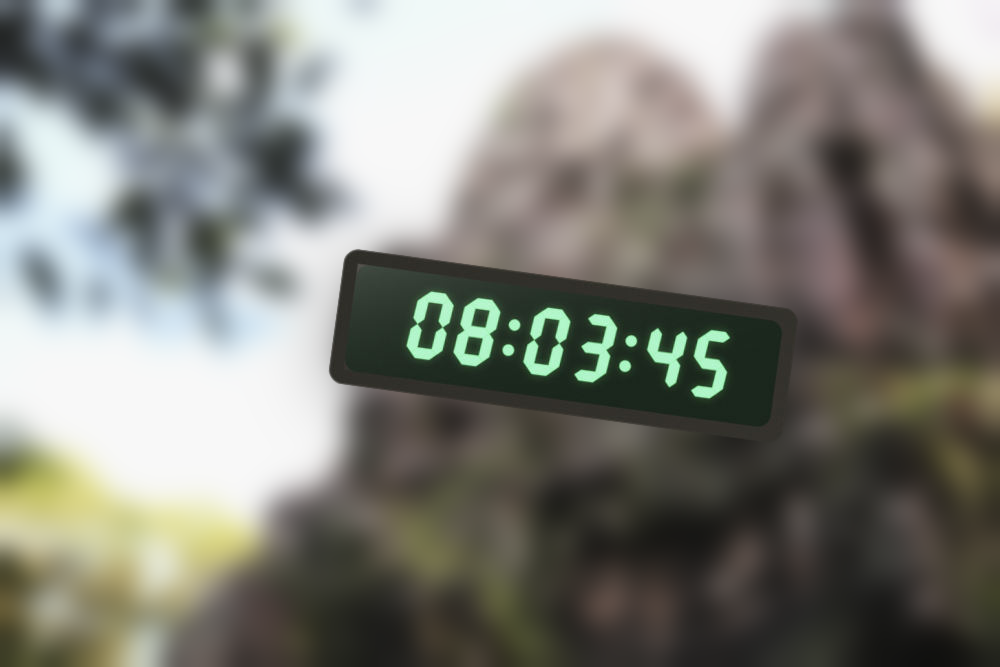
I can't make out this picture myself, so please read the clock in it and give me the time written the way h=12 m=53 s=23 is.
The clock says h=8 m=3 s=45
